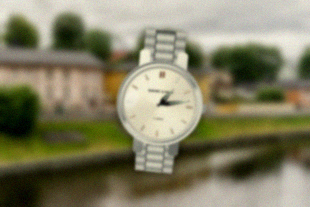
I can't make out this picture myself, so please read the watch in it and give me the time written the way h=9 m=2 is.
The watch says h=1 m=13
